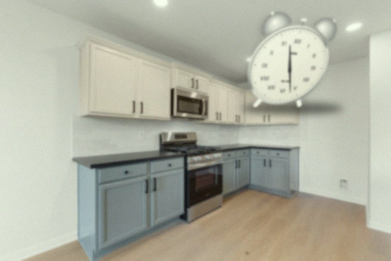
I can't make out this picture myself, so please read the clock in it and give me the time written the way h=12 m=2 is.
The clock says h=11 m=27
